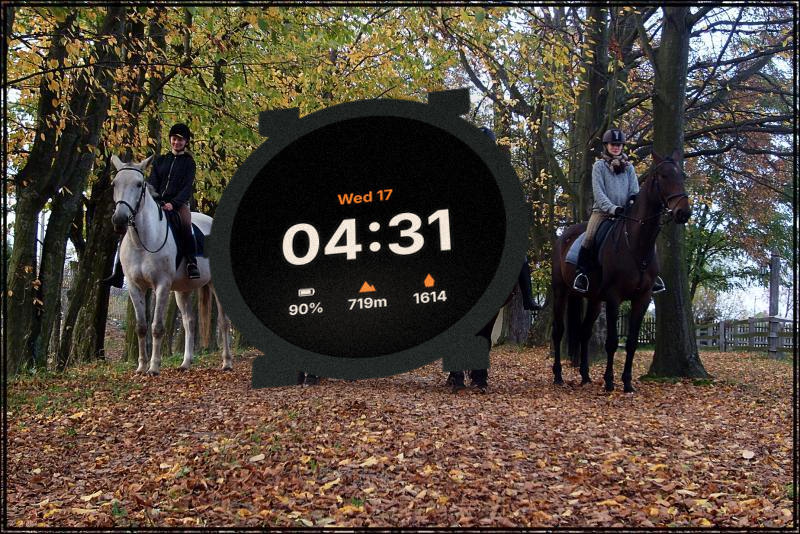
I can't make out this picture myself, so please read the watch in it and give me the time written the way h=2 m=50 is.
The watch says h=4 m=31
